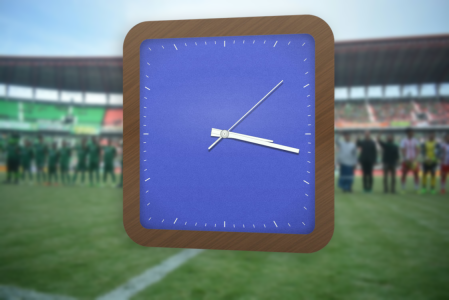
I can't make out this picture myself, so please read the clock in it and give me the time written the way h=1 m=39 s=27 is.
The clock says h=3 m=17 s=8
